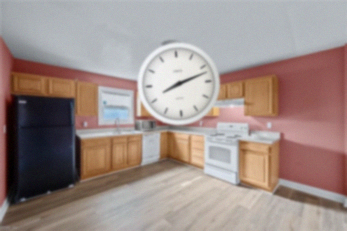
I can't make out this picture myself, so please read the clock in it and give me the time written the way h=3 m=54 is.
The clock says h=8 m=12
